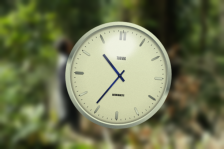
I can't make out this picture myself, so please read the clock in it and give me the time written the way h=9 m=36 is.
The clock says h=10 m=36
